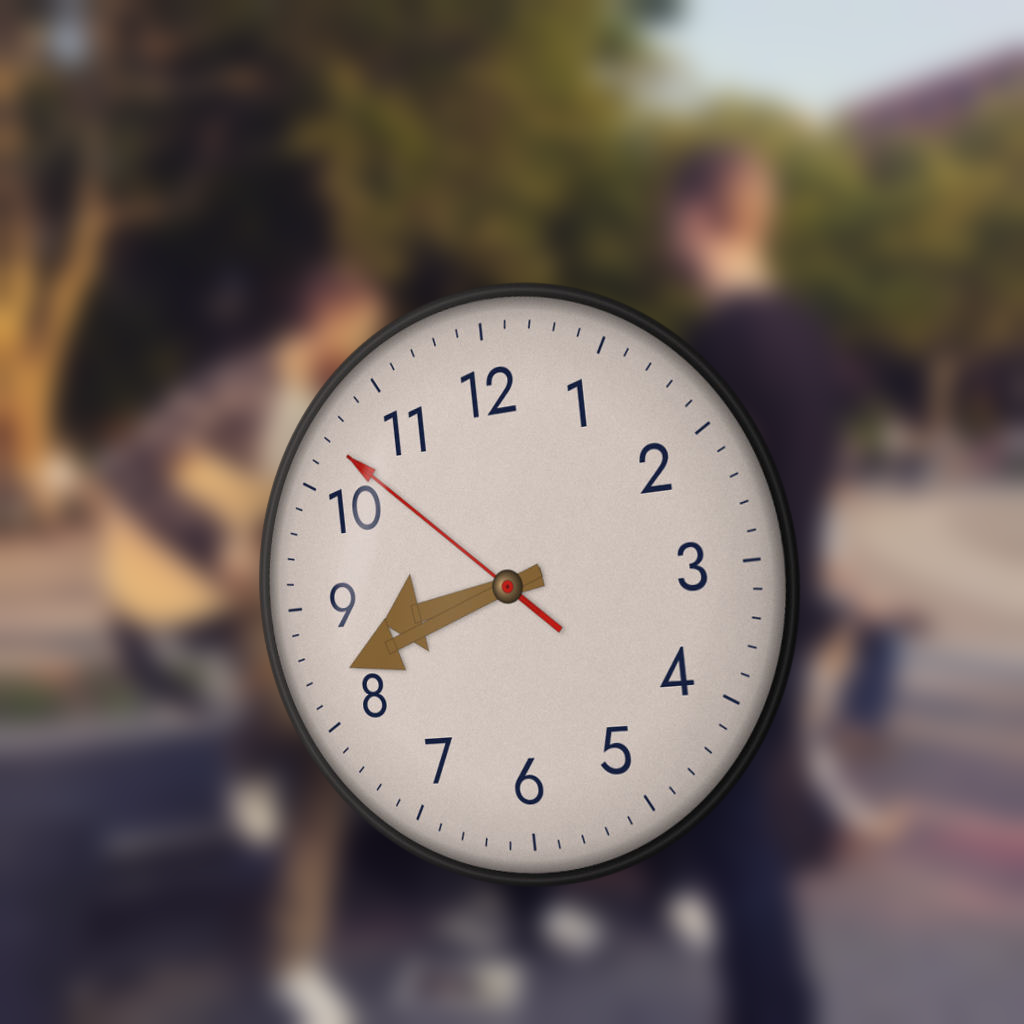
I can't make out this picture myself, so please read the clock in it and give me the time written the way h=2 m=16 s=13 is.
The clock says h=8 m=41 s=52
